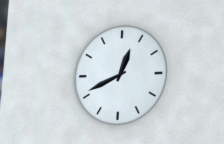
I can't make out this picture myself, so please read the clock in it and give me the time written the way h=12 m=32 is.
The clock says h=12 m=41
